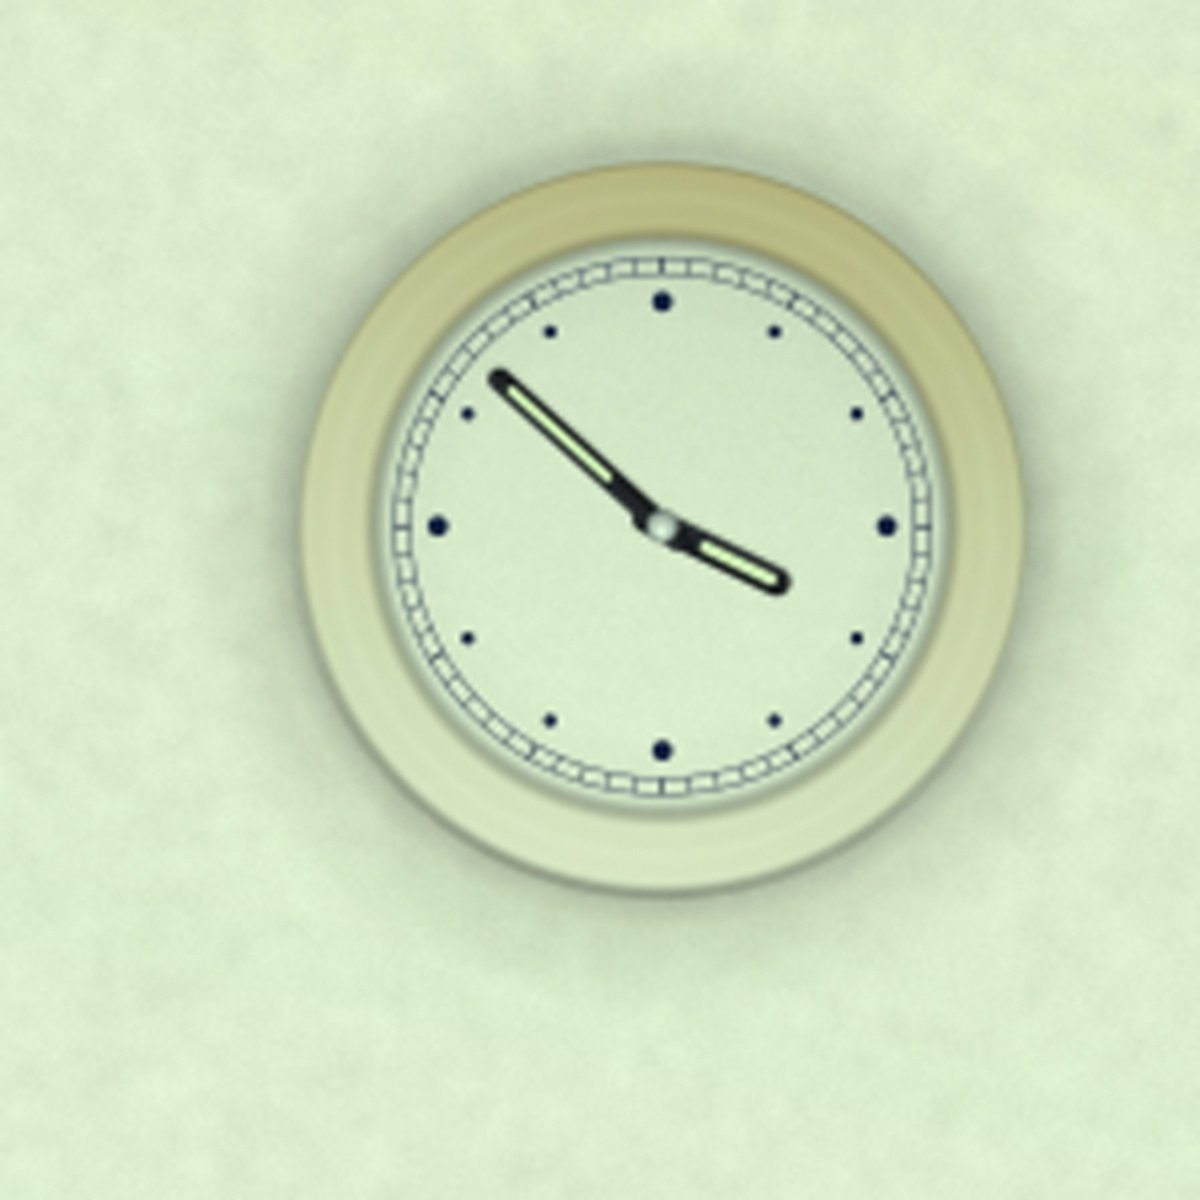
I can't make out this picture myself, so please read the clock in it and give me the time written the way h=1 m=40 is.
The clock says h=3 m=52
